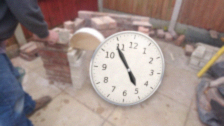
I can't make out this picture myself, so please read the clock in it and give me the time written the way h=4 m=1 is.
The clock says h=4 m=54
